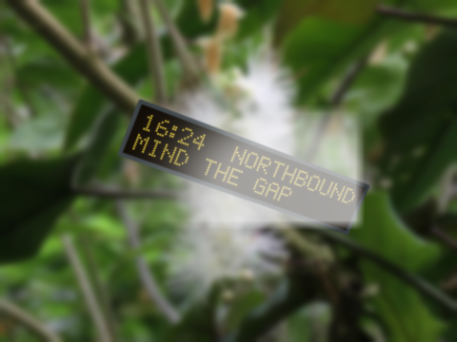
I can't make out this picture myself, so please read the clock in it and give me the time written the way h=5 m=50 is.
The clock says h=16 m=24
